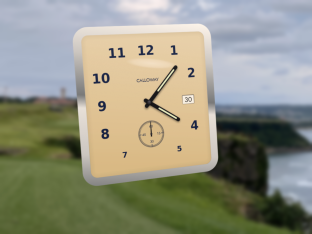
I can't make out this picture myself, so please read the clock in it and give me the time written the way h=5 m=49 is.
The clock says h=4 m=7
